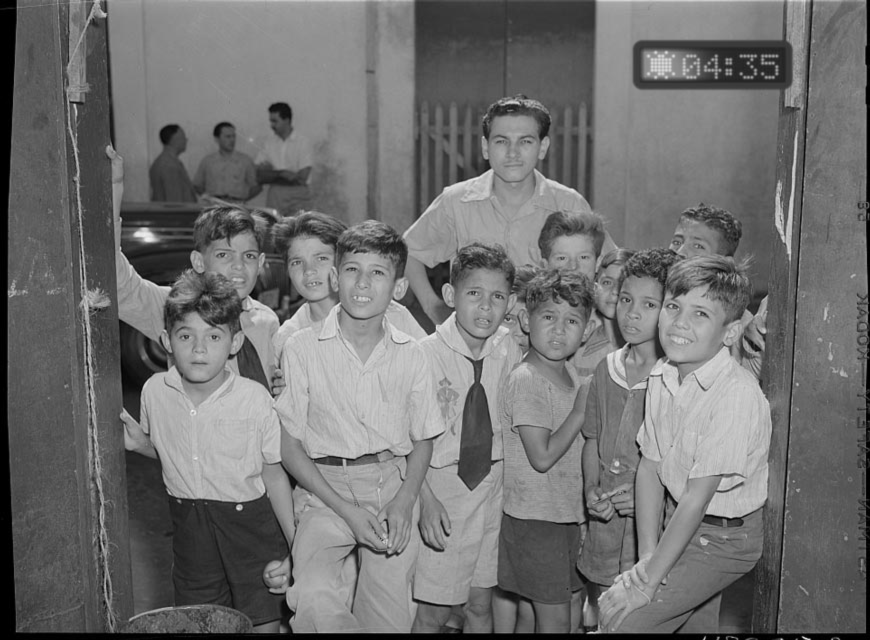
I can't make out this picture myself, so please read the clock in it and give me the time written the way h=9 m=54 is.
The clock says h=4 m=35
